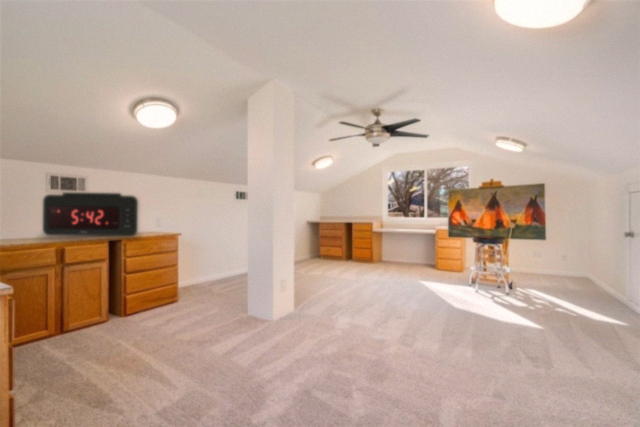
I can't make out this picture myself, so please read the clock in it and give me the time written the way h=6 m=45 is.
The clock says h=5 m=42
